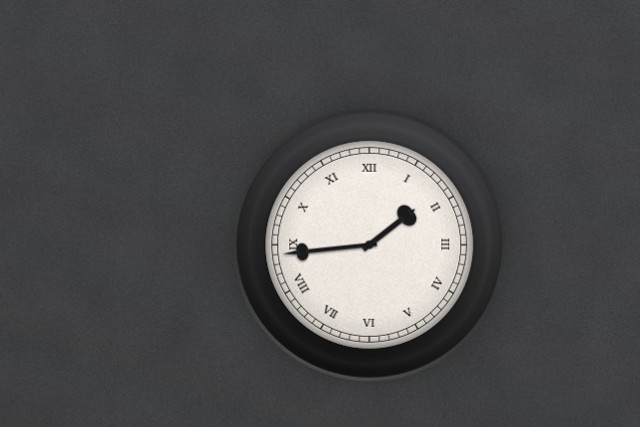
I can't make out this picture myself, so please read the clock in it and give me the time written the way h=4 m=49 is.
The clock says h=1 m=44
